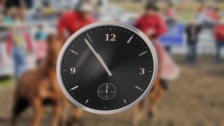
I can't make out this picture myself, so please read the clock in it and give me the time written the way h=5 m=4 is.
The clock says h=10 m=54
